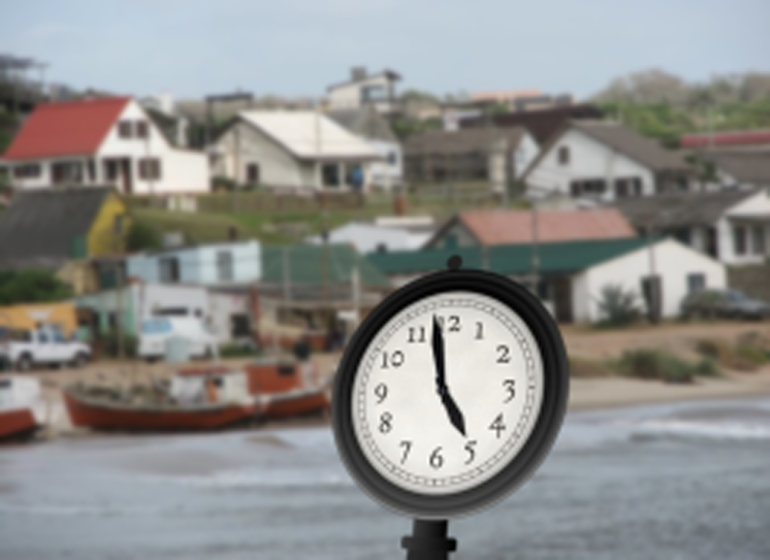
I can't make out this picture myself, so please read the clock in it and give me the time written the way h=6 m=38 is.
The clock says h=4 m=58
